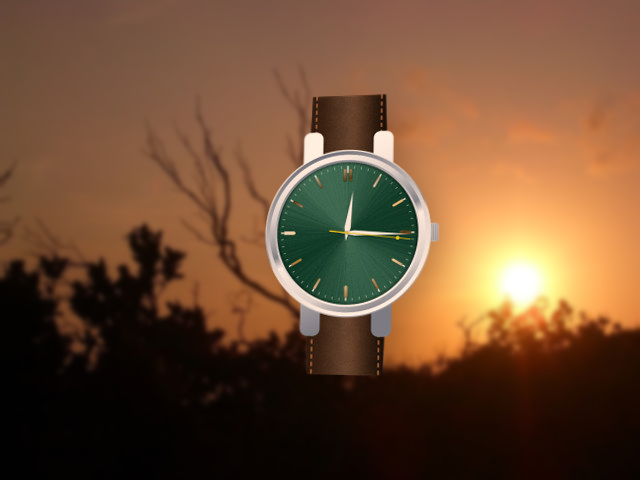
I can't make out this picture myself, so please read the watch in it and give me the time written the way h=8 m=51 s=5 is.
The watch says h=12 m=15 s=16
